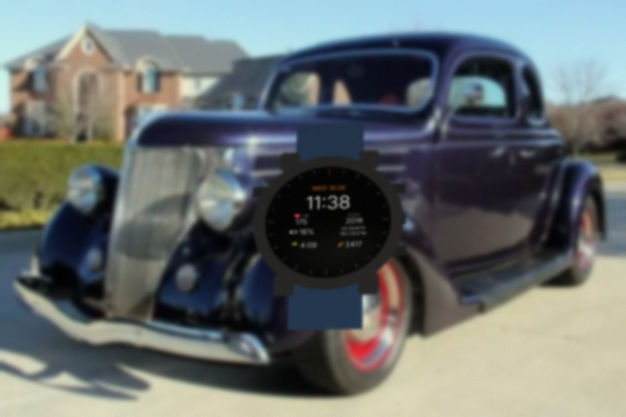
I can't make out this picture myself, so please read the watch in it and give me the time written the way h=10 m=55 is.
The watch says h=11 m=38
